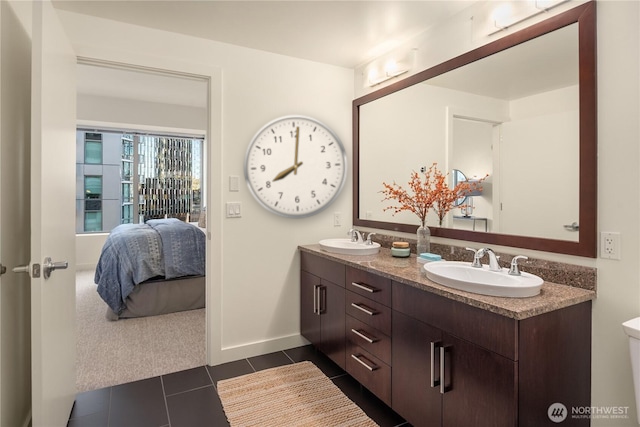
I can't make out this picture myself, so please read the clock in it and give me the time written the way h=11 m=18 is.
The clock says h=8 m=1
